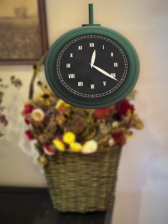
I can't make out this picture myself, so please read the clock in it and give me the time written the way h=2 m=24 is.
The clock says h=12 m=21
